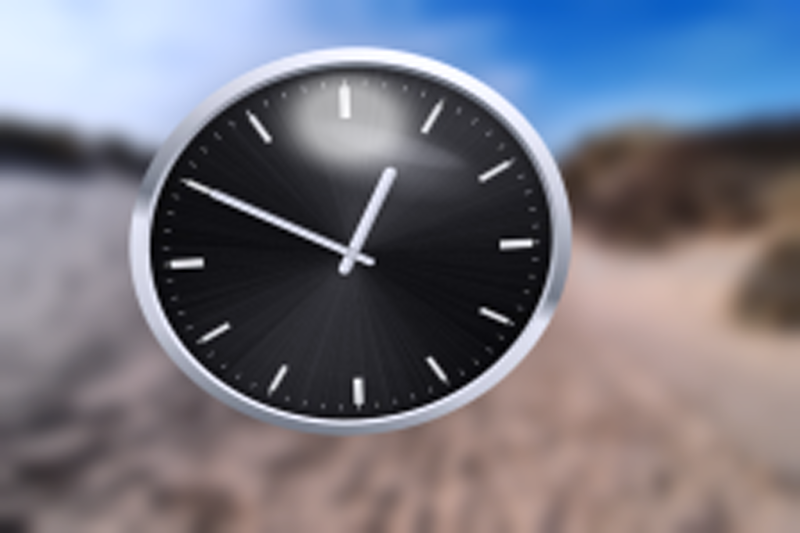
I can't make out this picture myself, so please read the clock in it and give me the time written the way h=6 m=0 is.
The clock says h=12 m=50
